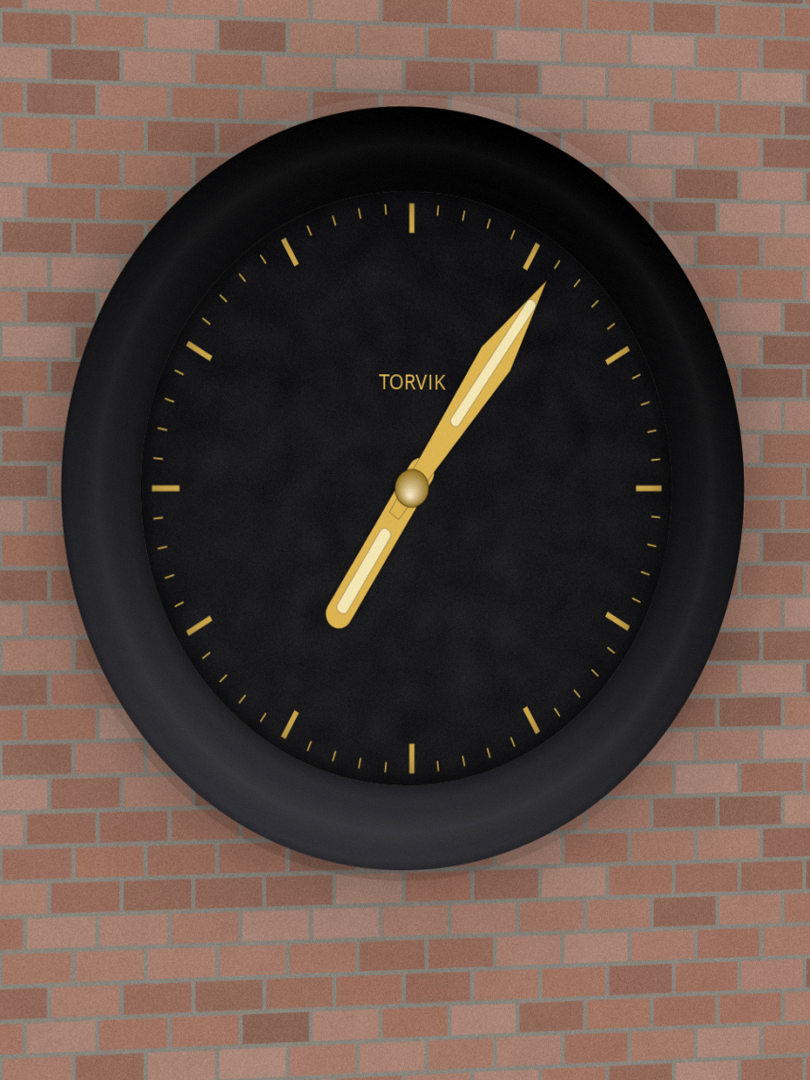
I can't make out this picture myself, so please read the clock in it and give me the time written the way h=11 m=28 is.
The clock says h=7 m=6
